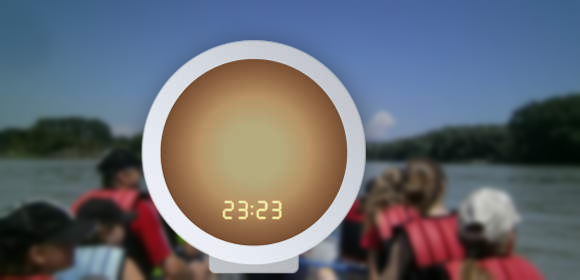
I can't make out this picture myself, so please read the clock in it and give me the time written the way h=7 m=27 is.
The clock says h=23 m=23
